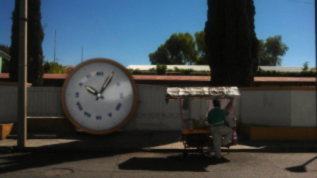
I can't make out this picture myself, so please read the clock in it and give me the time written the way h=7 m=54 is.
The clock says h=10 m=5
